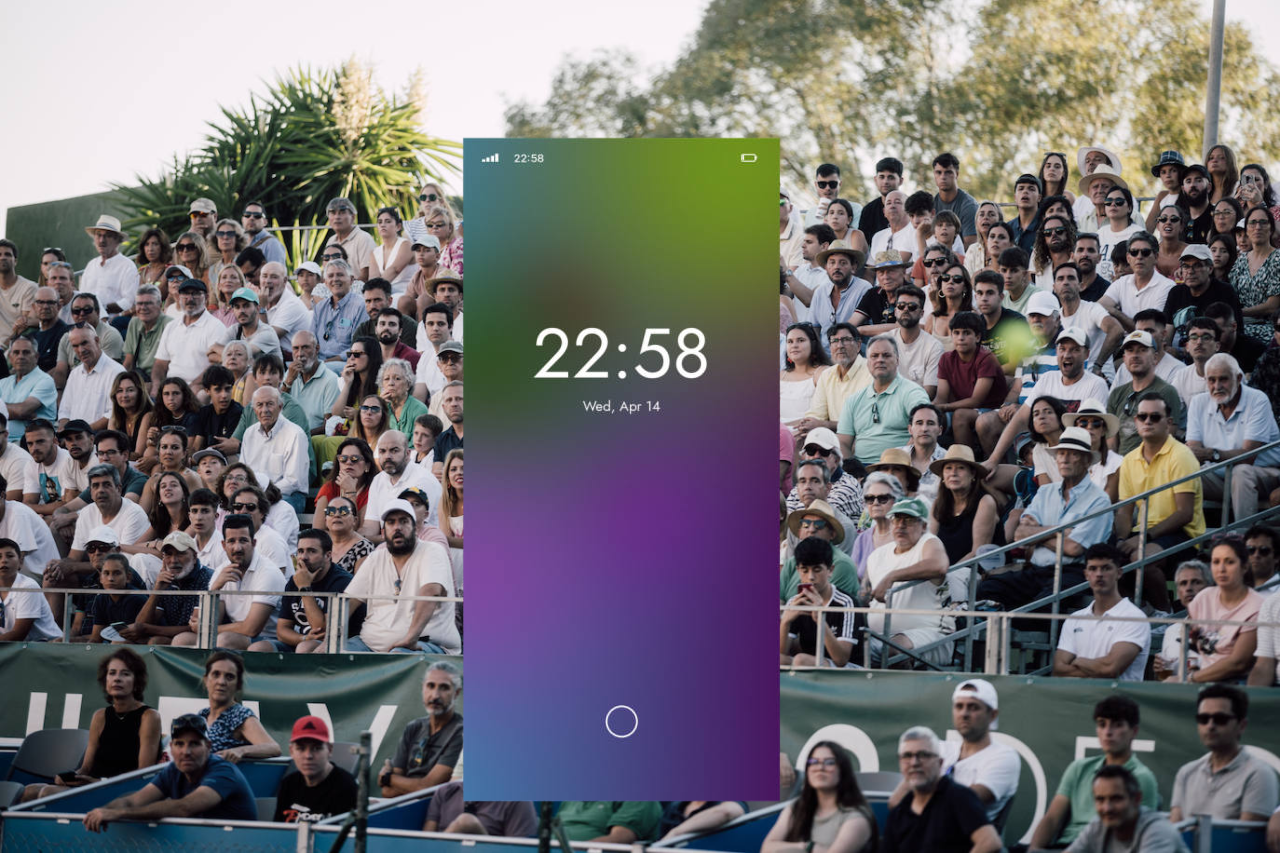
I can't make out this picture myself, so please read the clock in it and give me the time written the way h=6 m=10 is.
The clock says h=22 m=58
